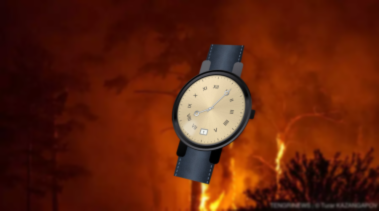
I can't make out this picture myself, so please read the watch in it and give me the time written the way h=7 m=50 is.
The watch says h=8 m=6
